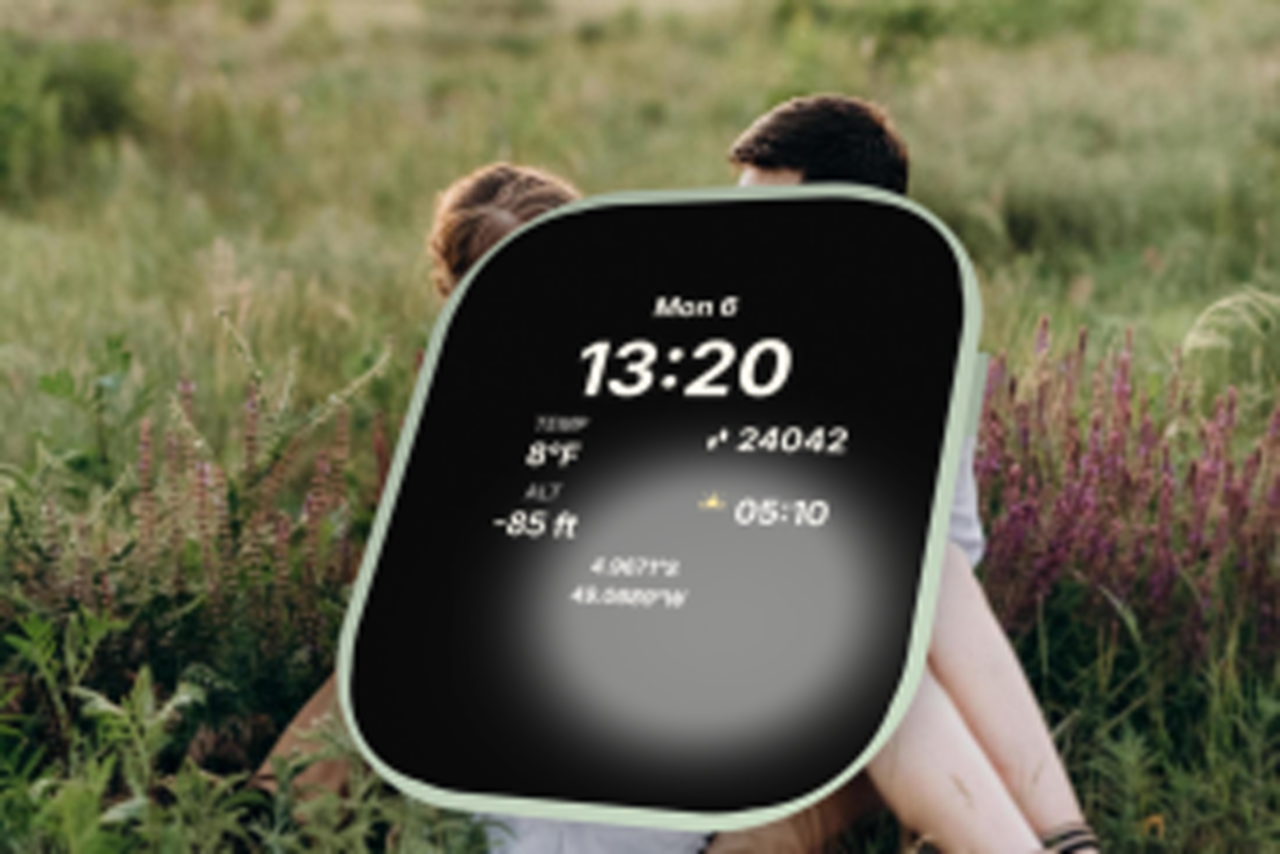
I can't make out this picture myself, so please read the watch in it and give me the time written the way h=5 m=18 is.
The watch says h=13 m=20
